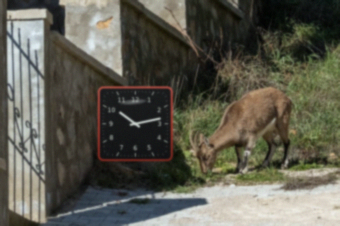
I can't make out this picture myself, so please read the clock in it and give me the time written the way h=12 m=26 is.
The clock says h=10 m=13
